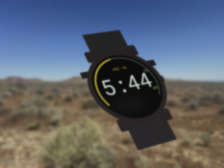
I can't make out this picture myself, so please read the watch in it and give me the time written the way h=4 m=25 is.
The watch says h=5 m=44
